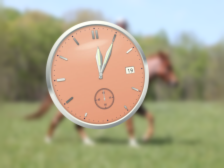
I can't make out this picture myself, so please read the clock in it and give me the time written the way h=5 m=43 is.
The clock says h=12 m=5
